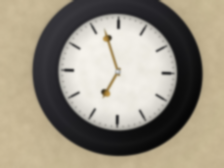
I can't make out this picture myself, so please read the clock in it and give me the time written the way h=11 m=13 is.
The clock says h=6 m=57
